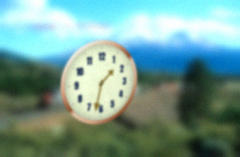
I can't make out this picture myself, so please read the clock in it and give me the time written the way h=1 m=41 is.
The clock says h=1 m=32
